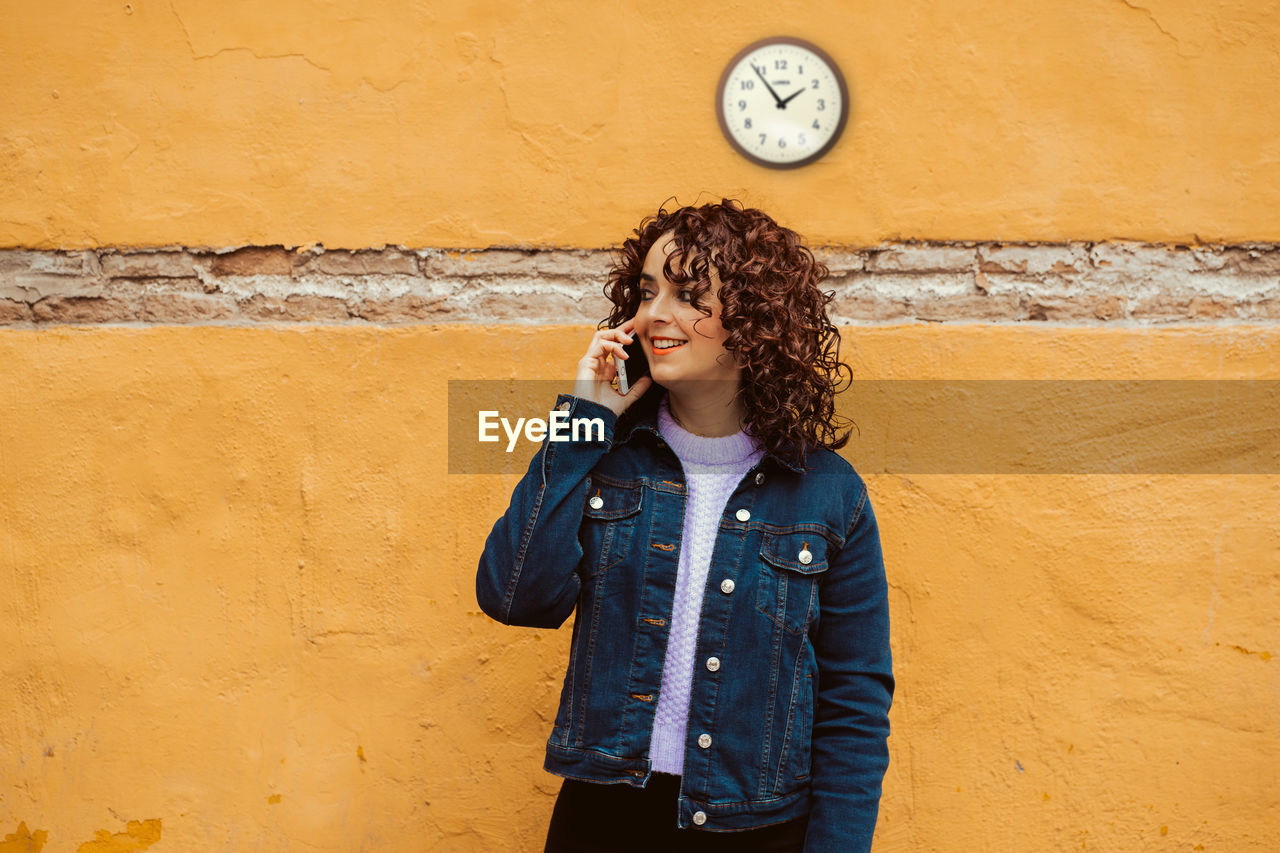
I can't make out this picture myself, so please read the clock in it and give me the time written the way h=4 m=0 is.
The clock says h=1 m=54
